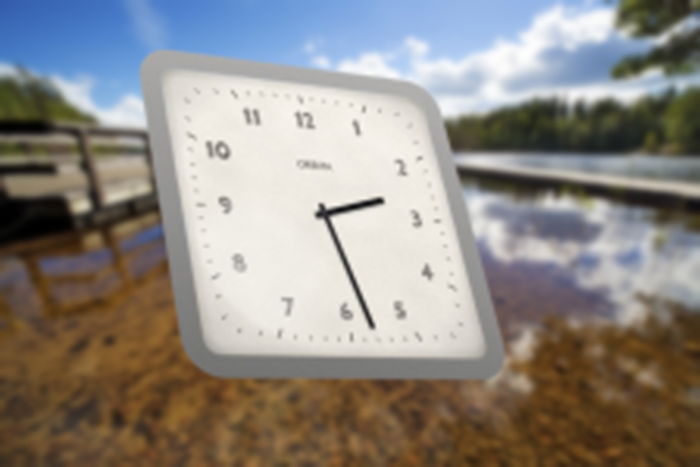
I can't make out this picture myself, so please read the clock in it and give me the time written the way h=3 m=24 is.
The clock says h=2 m=28
